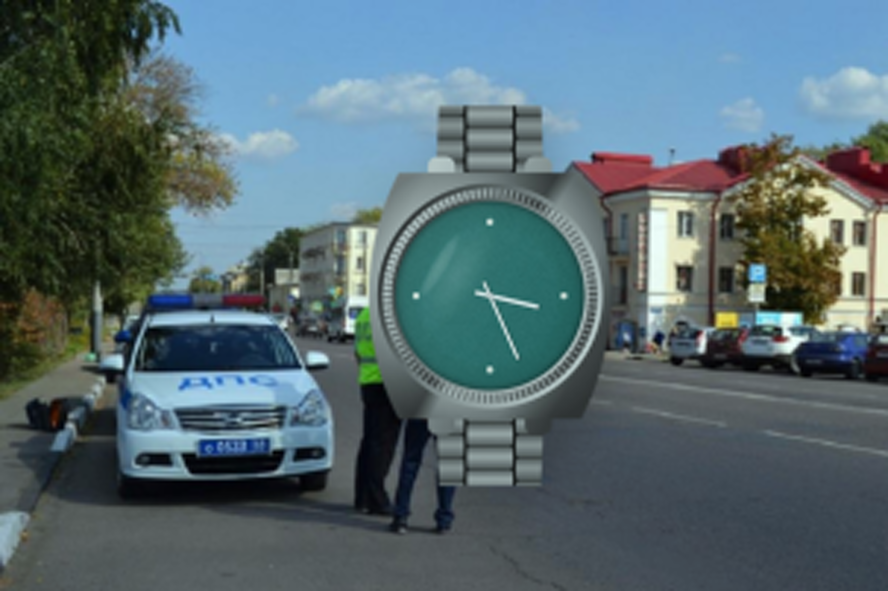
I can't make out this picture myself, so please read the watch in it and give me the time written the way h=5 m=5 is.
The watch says h=3 m=26
